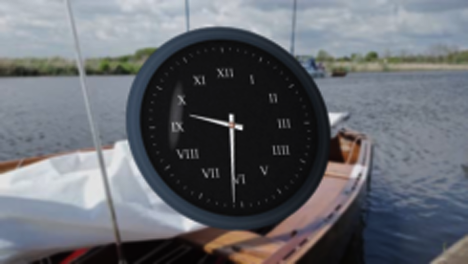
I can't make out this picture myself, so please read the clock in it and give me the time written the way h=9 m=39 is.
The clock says h=9 m=31
